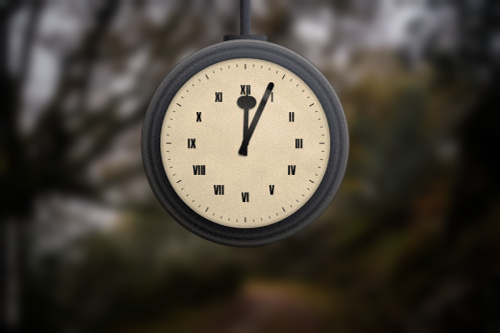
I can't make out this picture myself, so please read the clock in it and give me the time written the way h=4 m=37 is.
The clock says h=12 m=4
